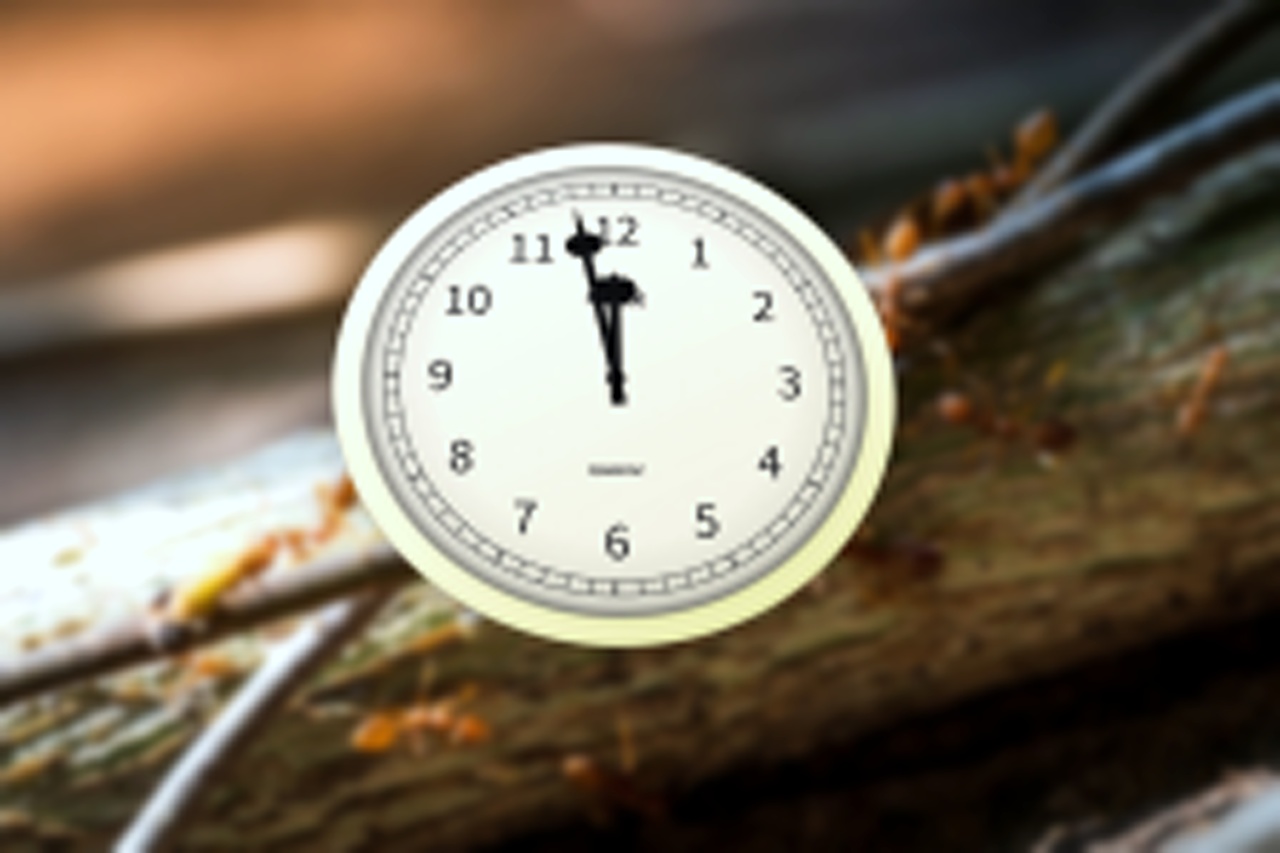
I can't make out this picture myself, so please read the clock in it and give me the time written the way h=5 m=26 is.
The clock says h=11 m=58
